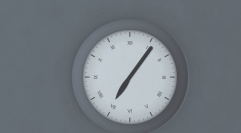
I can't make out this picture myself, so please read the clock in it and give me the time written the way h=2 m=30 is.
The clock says h=7 m=6
